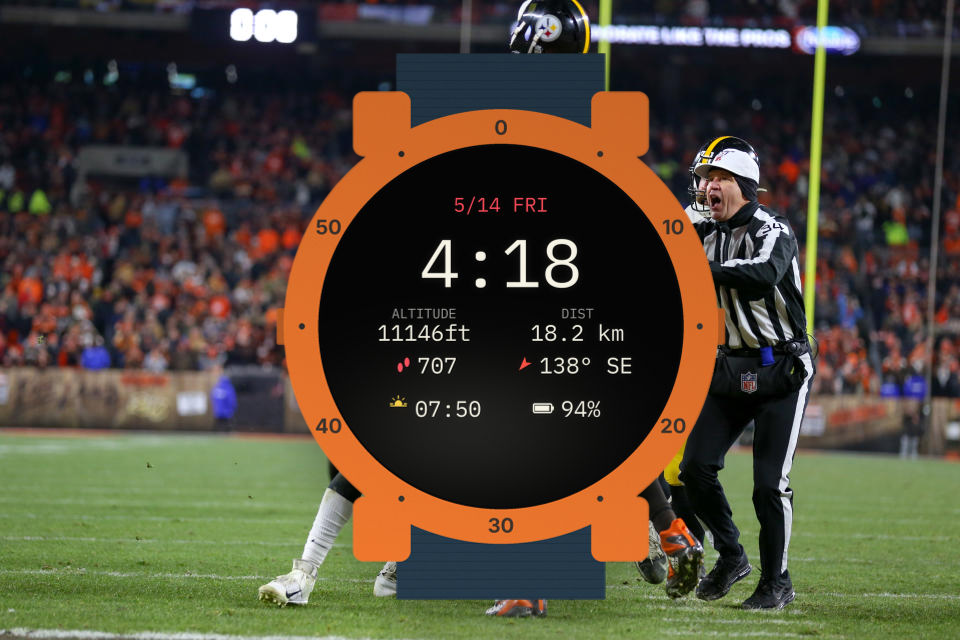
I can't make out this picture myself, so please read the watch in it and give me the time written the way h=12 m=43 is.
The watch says h=4 m=18
